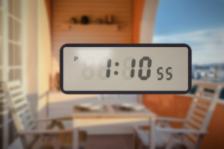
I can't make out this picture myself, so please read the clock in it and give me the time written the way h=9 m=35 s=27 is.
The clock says h=1 m=10 s=55
